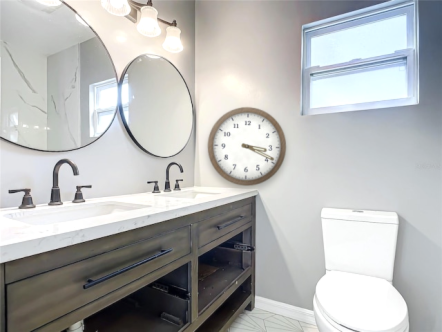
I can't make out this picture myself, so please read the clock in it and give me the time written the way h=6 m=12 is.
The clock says h=3 m=19
